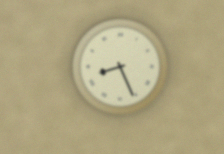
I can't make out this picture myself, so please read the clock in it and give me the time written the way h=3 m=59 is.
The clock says h=8 m=26
